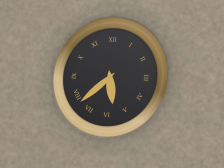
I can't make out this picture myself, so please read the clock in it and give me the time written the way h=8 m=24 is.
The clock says h=5 m=38
